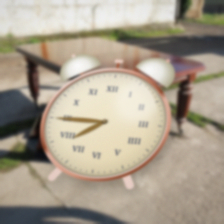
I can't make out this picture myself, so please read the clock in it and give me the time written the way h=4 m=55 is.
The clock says h=7 m=45
